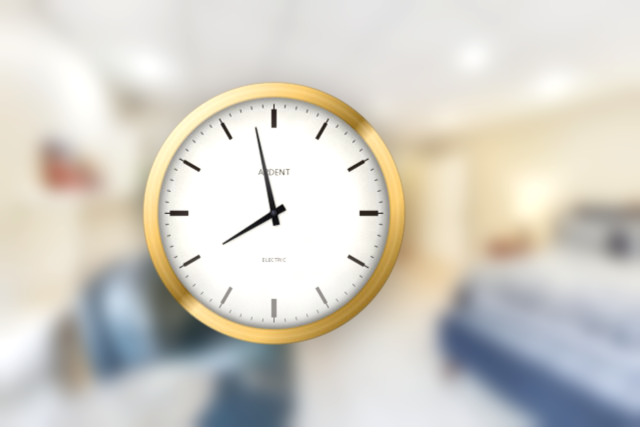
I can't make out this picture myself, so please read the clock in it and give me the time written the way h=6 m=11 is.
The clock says h=7 m=58
